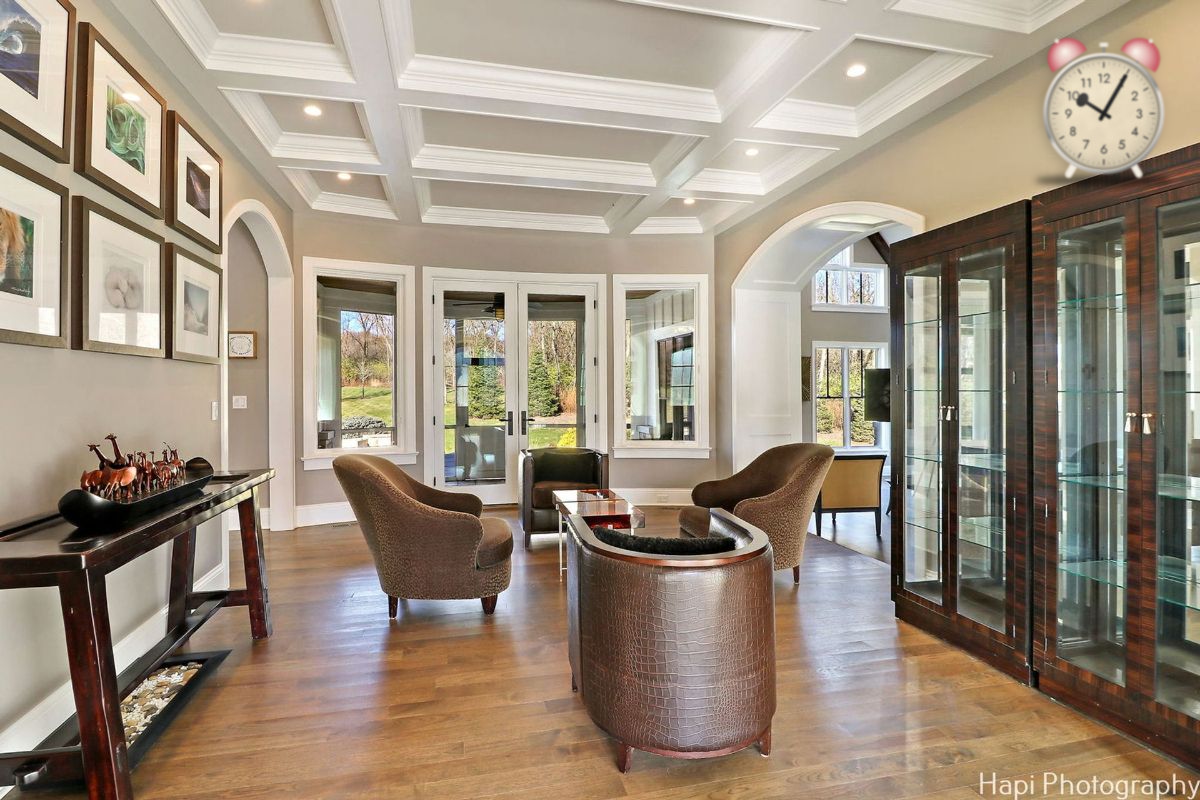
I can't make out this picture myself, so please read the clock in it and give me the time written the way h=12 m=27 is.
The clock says h=10 m=5
